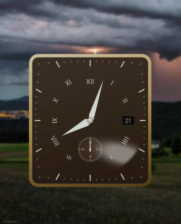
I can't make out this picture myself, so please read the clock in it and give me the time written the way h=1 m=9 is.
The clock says h=8 m=3
